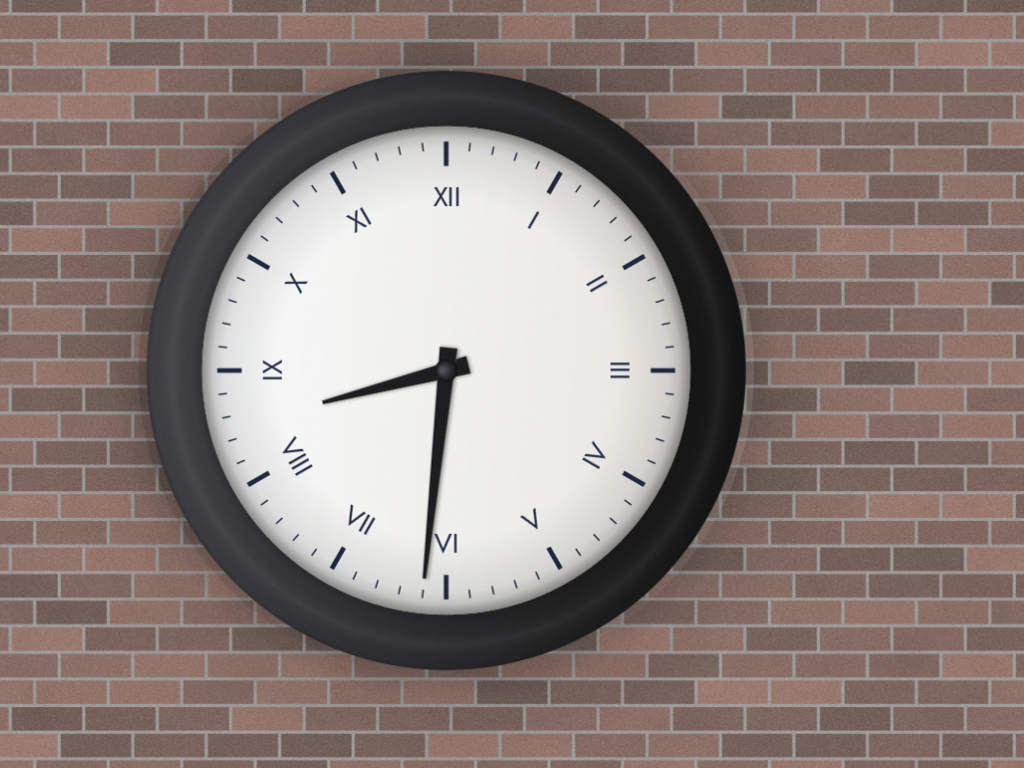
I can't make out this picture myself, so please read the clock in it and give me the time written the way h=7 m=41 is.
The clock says h=8 m=31
